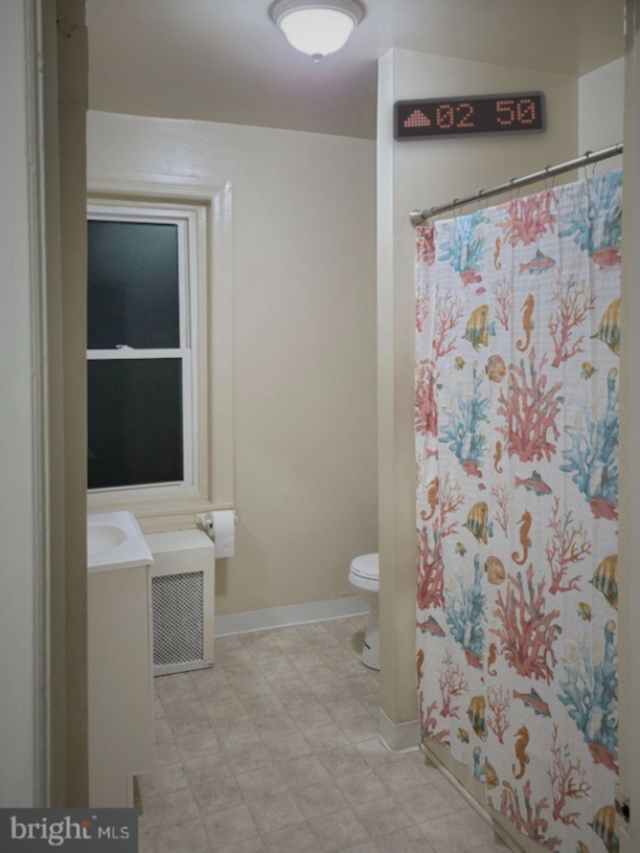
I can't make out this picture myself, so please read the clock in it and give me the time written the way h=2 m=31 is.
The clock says h=2 m=50
